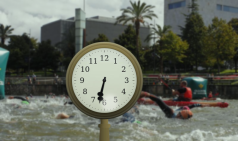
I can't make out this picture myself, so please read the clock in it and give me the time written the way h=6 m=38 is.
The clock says h=6 m=32
